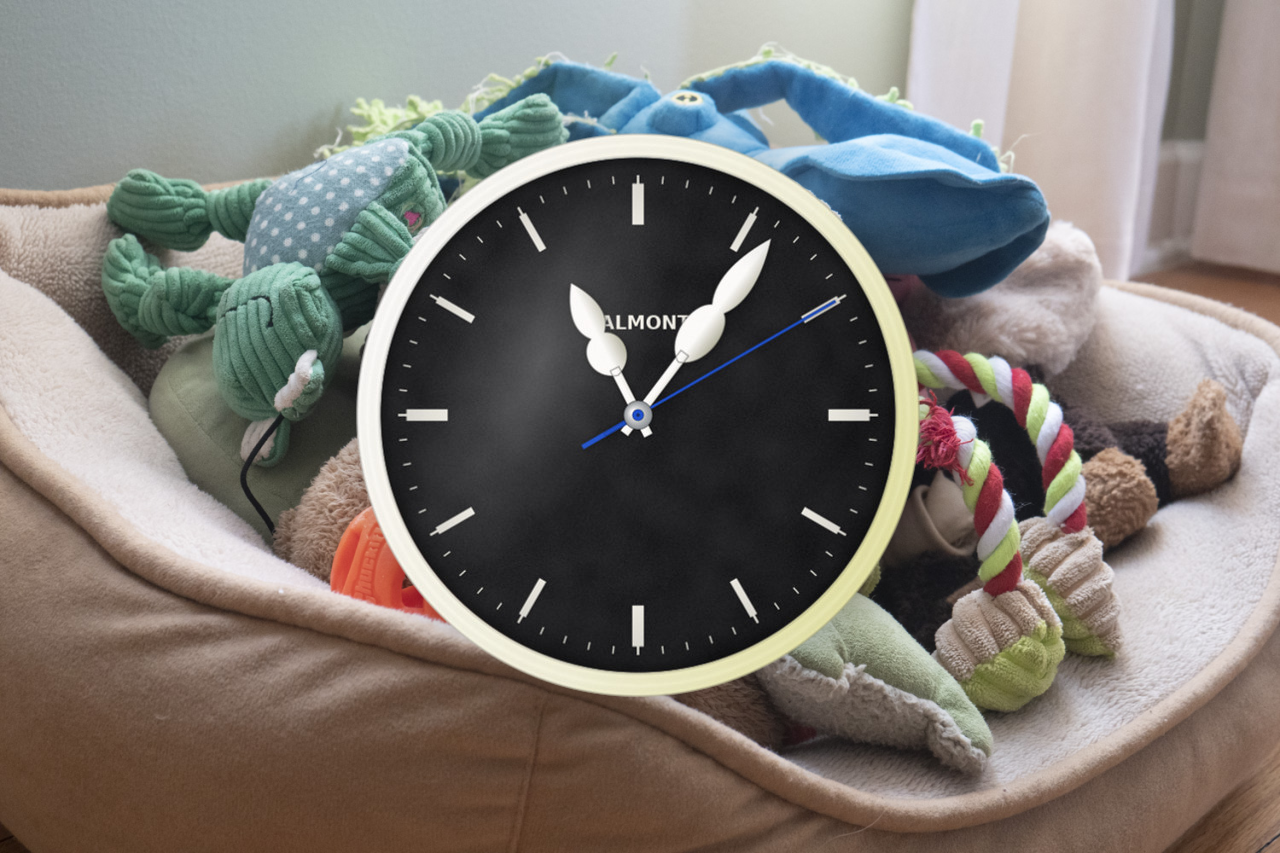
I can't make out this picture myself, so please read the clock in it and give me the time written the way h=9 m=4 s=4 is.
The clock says h=11 m=6 s=10
